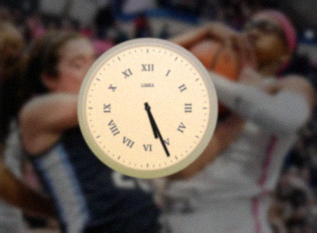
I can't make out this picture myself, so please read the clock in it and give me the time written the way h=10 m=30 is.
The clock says h=5 m=26
